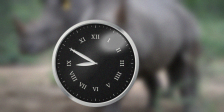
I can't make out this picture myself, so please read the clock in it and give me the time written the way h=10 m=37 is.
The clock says h=8 m=50
